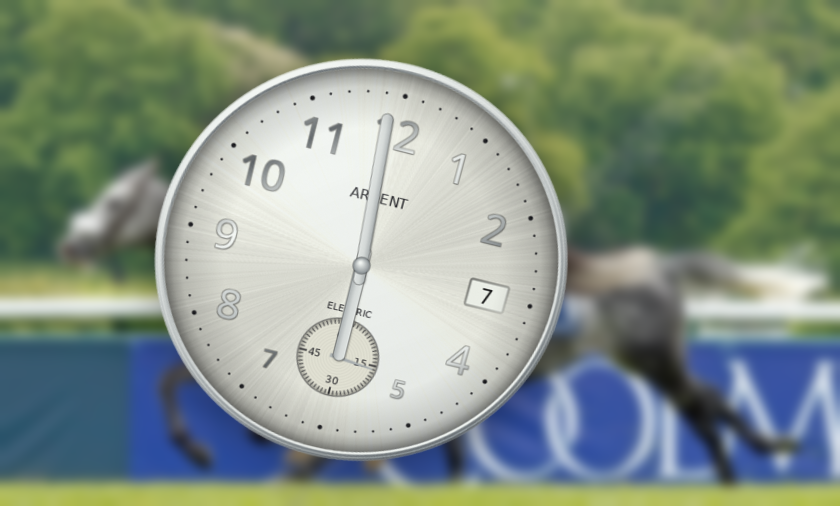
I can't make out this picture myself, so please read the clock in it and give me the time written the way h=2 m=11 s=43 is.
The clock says h=5 m=59 s=16
